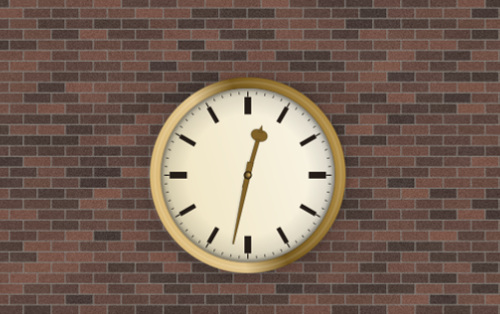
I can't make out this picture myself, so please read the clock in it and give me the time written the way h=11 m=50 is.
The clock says h=12 m=32
